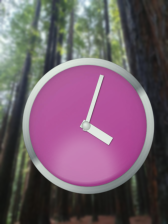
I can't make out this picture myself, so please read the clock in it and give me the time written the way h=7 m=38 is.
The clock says h=4 m=3
